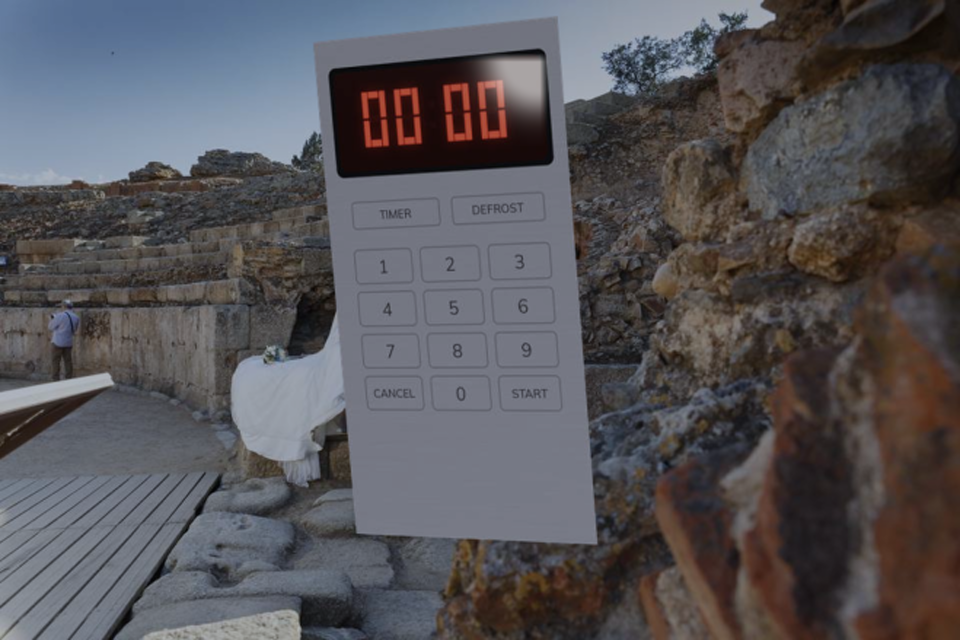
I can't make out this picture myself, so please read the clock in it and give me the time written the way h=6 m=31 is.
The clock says h=0 m=0
